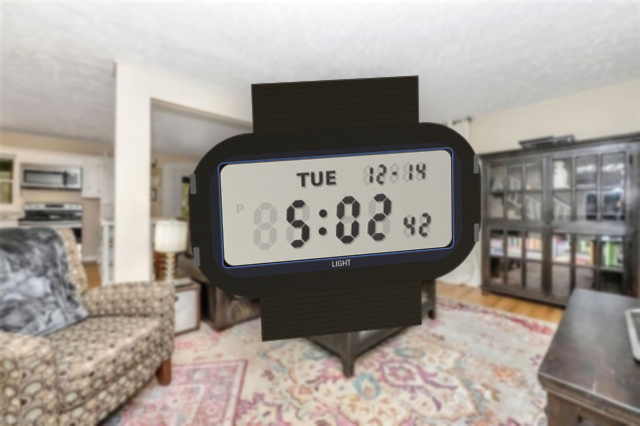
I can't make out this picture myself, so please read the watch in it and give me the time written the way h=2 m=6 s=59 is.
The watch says h=5 m=2 s=42
